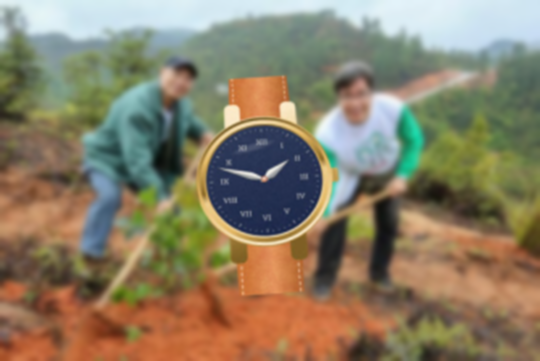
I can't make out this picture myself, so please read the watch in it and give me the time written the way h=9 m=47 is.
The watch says h=1 m=48
